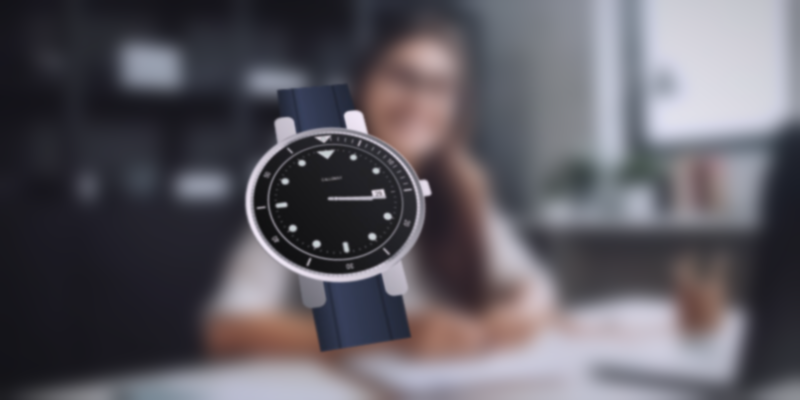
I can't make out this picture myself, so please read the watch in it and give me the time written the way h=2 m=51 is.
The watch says h=3 m=16
